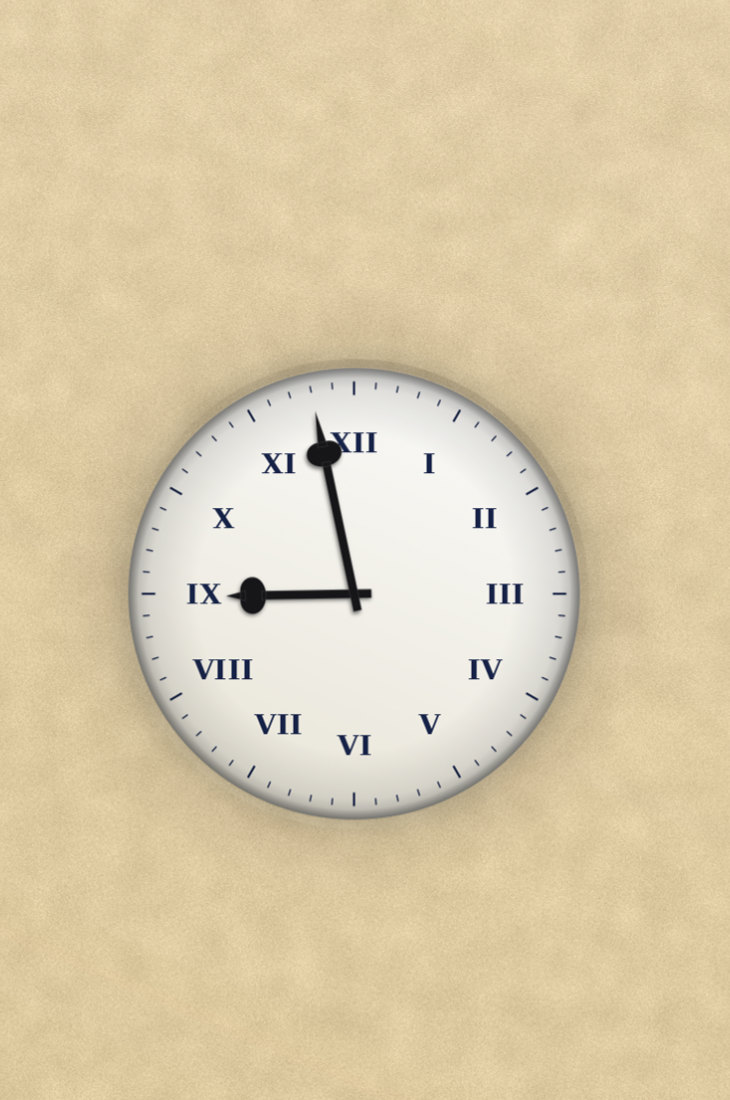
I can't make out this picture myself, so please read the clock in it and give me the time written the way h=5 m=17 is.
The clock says h=8 m=58
